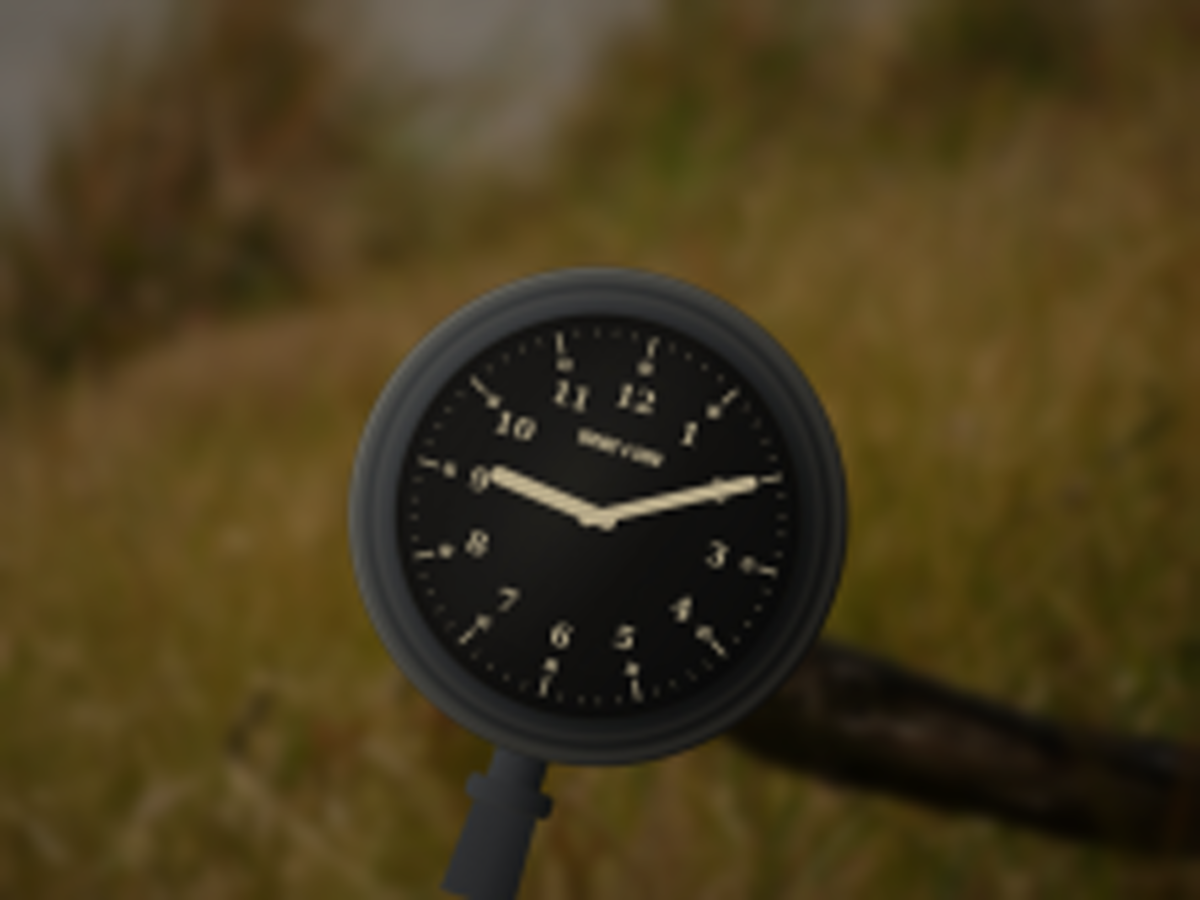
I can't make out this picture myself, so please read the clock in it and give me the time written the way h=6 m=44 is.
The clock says h=9 m=10
